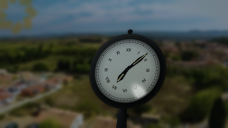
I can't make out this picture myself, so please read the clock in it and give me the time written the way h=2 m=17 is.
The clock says h=7 m=8
